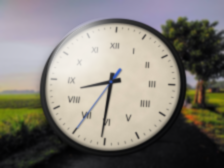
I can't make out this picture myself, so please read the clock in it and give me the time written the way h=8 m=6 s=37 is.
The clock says h=8 m=30 s=35
